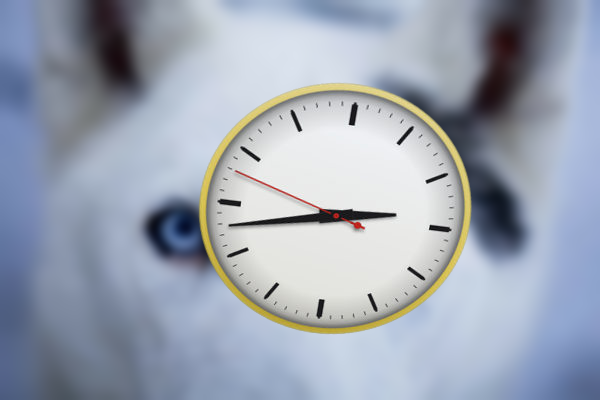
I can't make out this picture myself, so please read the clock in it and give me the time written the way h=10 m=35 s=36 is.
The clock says h=2 m=42 s=48
